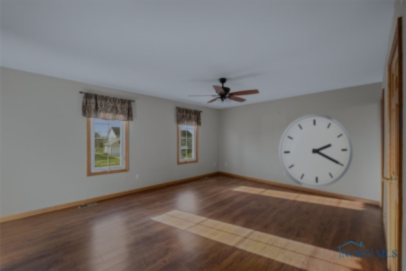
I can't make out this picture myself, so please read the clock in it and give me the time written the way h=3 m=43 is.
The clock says h=2 m=20
